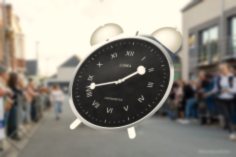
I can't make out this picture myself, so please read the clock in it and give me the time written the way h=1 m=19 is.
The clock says h=1 m=42
